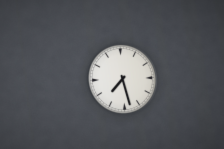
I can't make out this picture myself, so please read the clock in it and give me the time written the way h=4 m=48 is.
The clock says h=7 m=28
